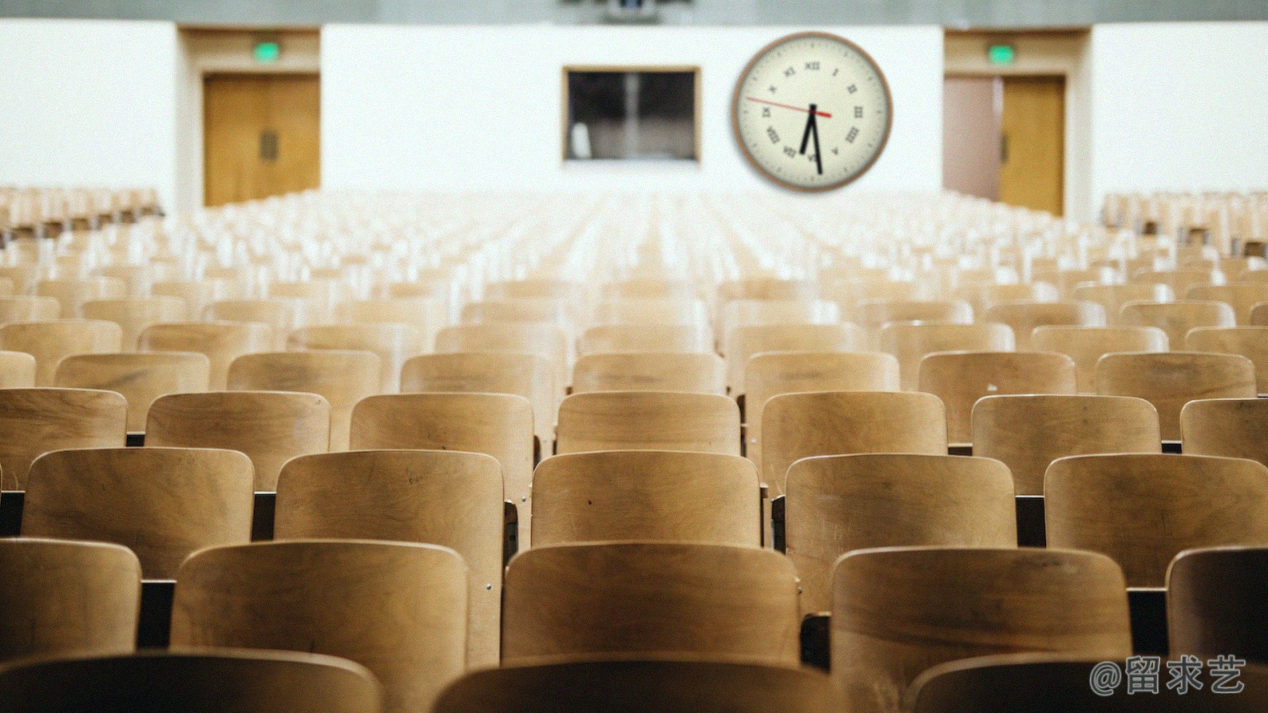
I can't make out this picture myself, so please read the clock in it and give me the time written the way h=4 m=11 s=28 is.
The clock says h=6 m=28 s=47
